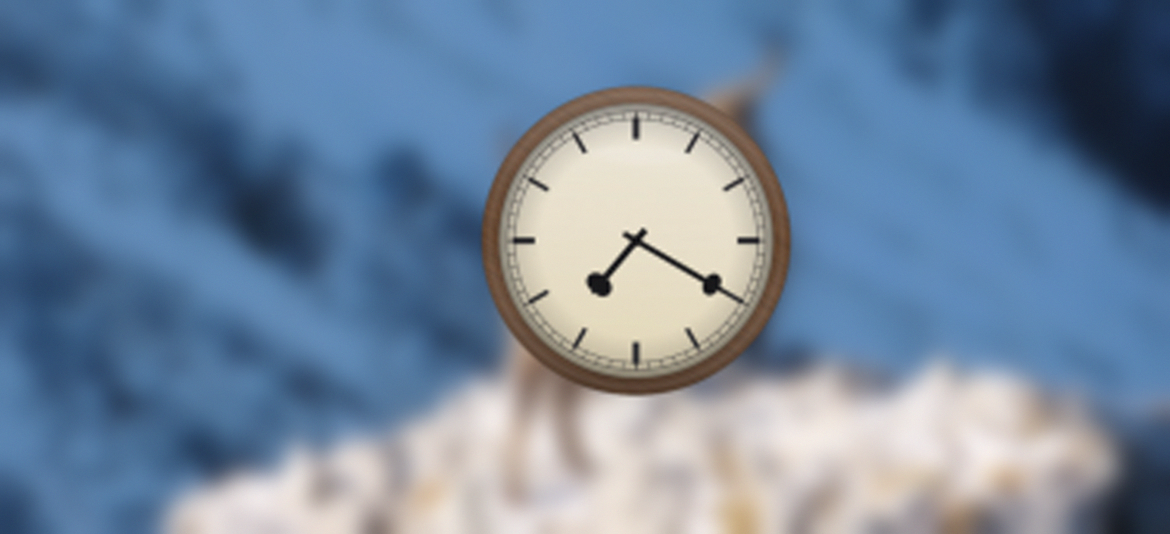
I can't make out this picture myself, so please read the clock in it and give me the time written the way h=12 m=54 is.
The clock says h=7 m=20
